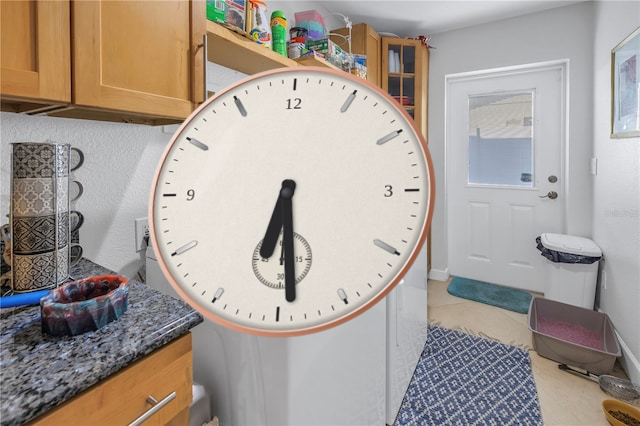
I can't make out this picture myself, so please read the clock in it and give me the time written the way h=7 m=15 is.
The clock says h=6 m=29
